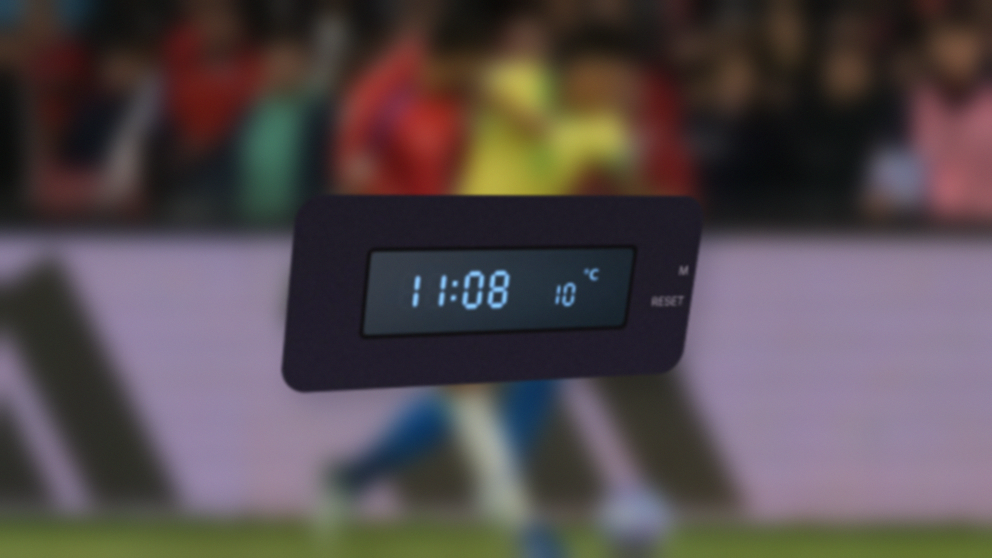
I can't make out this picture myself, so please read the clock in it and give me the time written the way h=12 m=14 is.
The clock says h=11 m=8
